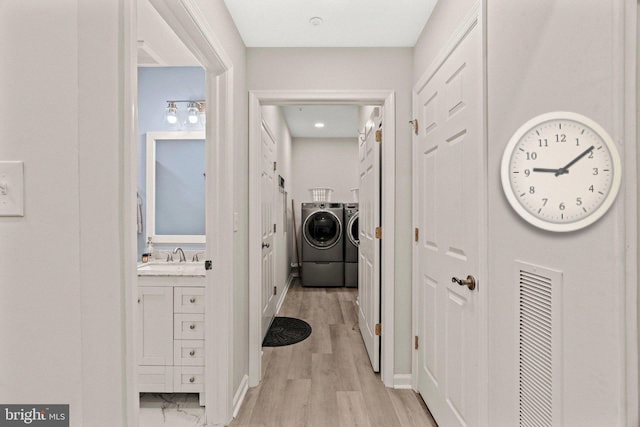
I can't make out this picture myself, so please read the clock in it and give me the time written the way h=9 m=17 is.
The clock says h=9 m=9
